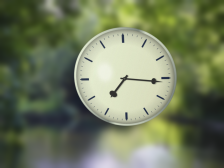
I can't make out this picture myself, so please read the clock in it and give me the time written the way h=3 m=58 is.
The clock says h=7 m=16
